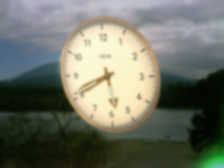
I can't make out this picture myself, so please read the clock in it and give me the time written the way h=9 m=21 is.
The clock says h=5 m=41
